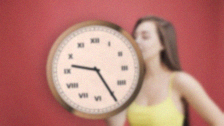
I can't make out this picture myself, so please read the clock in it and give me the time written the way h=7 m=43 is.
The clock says h=9 m=25
